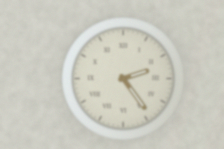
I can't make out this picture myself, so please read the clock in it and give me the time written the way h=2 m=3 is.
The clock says h=2 m=24
